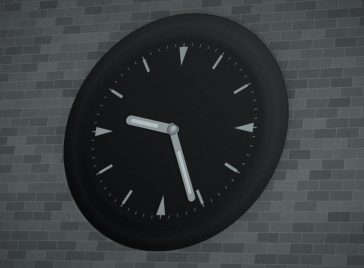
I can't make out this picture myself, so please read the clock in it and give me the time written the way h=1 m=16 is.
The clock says h=9 m=26
